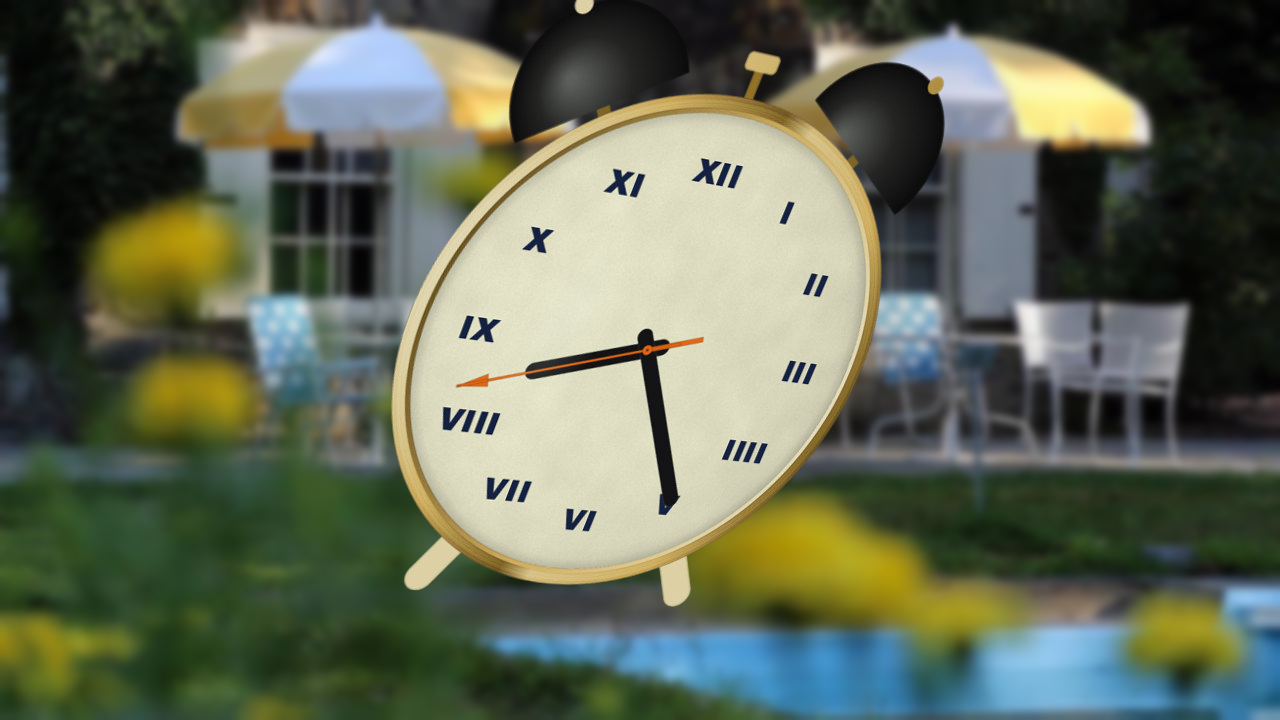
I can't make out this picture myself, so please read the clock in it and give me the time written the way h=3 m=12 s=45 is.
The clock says h=8 m=24 s=42
